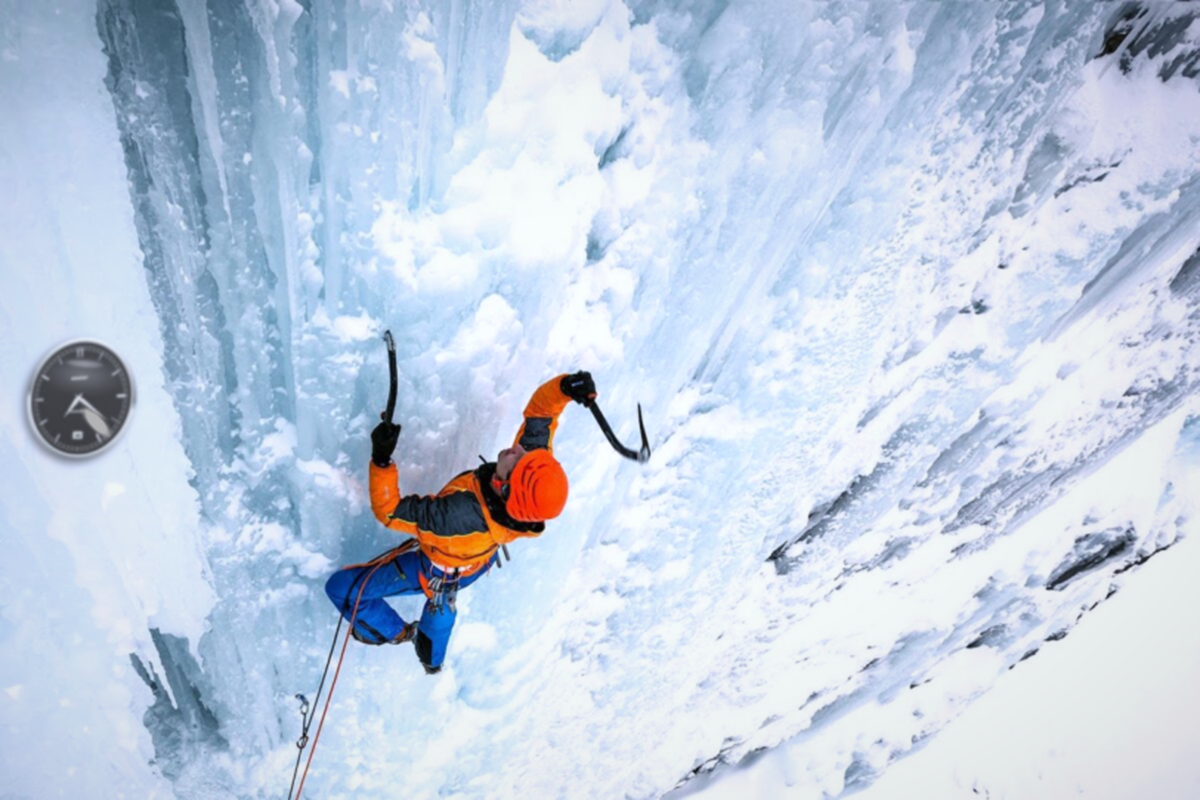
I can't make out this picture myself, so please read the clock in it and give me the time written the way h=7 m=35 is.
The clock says h=7 m=21
